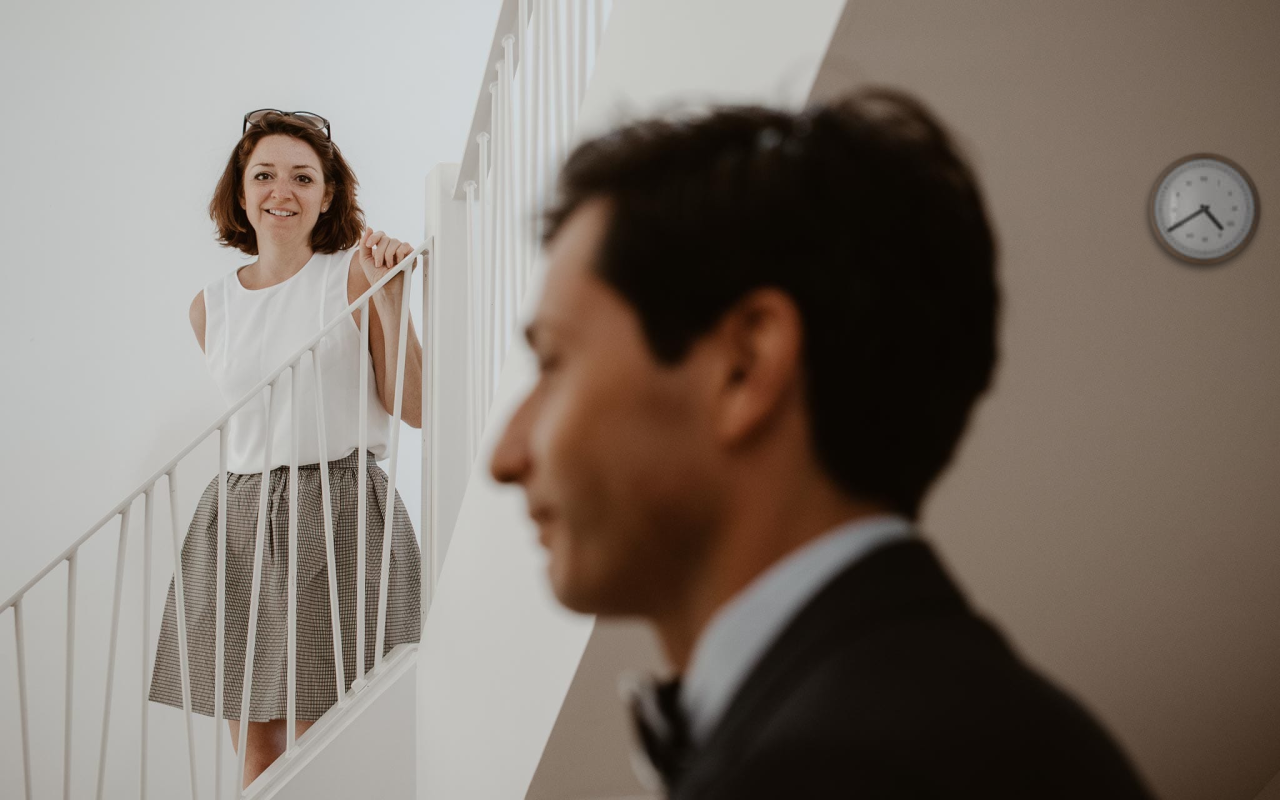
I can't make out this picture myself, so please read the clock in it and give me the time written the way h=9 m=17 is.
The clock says h=4 m=40
